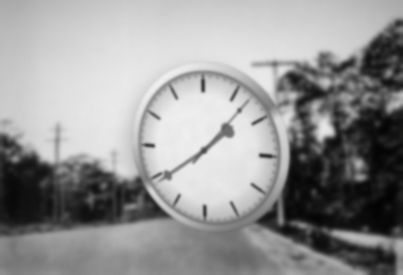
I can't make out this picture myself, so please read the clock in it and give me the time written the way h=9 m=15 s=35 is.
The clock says h=1 m=39 s=7
